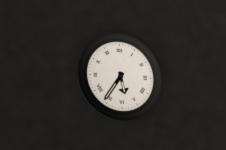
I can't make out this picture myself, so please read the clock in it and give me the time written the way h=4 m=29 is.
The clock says h=5 m=36
